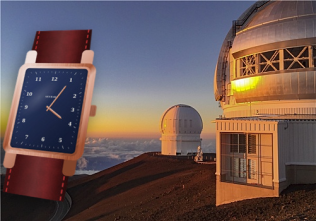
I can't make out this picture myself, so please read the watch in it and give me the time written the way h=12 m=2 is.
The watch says h=4 m=5
